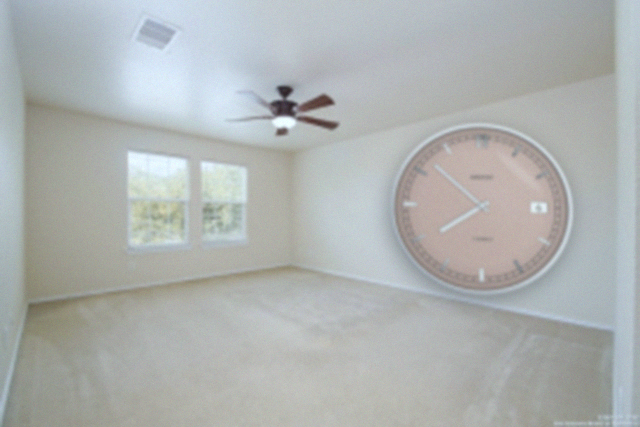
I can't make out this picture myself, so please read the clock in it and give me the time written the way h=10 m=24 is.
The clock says h=7 m=52
